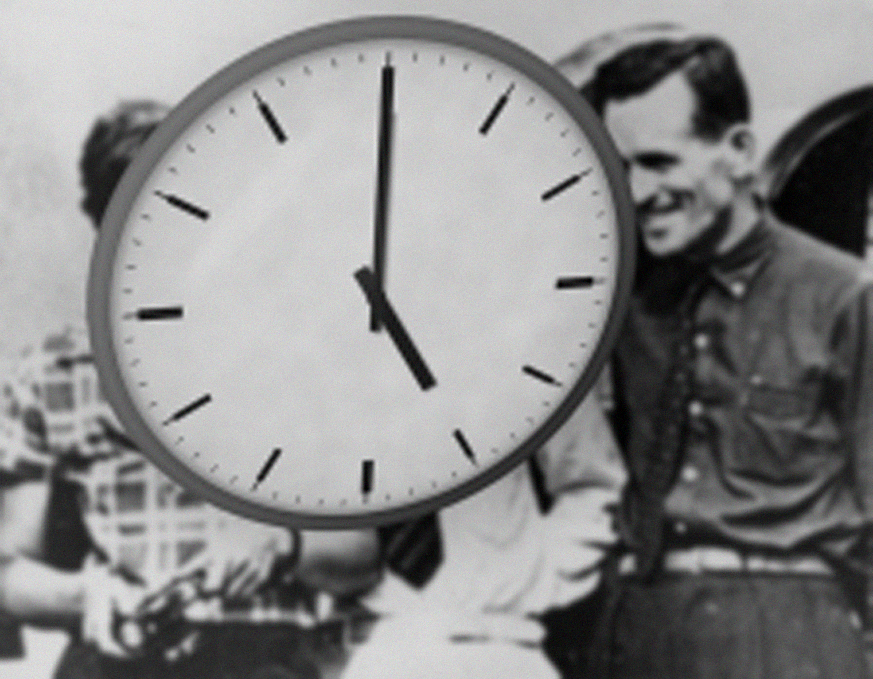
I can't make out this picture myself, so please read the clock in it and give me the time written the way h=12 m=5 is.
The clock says h=5 m=0
